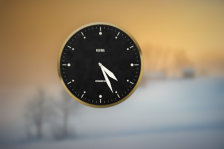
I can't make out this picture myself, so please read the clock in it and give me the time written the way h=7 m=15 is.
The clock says h=4 m=26
